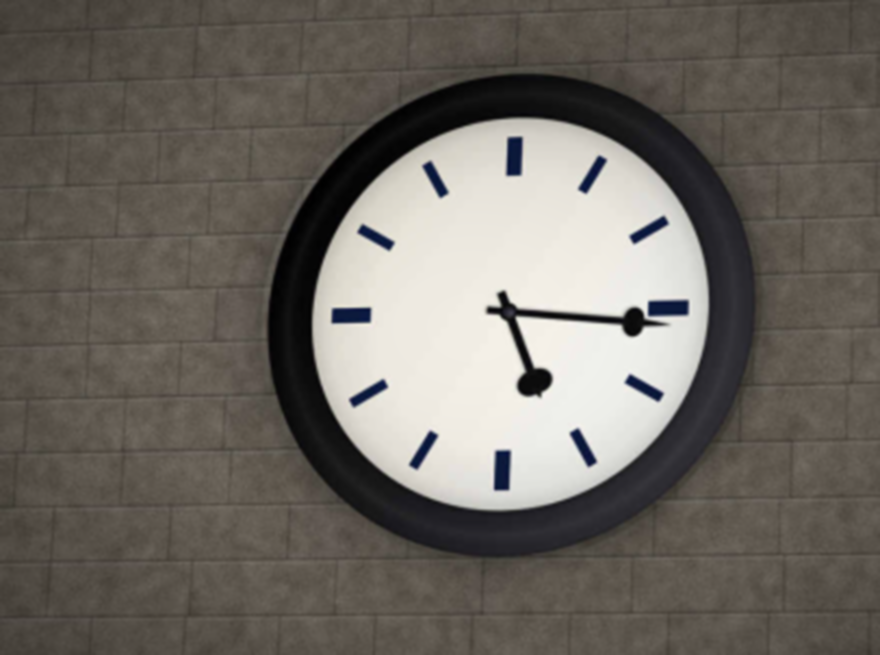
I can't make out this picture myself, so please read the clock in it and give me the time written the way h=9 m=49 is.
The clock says h=5 m=16
